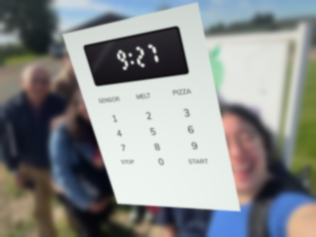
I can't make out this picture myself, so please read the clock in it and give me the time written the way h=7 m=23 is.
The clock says h=9 m=27
